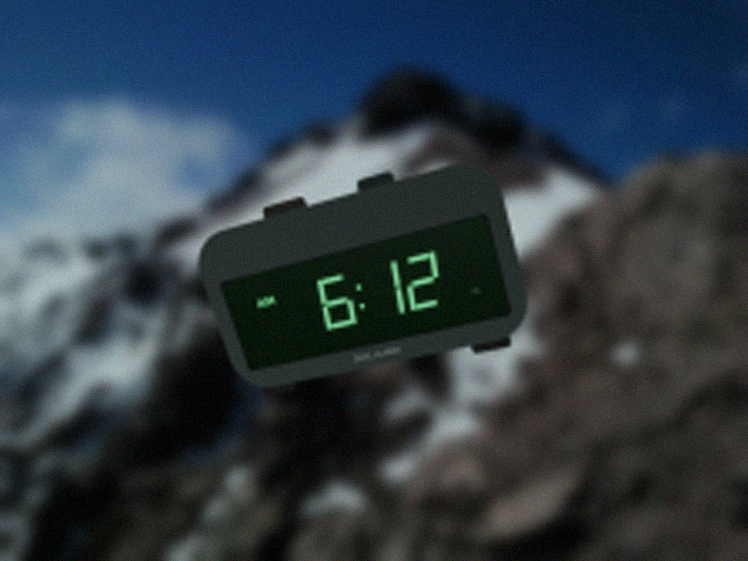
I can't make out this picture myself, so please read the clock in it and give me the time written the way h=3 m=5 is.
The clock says h=6 m=12
